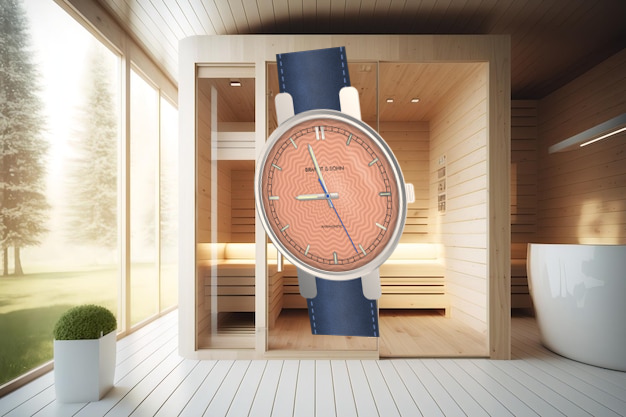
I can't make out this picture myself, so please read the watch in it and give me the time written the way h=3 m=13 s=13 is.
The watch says h=8 m=57 s=26
